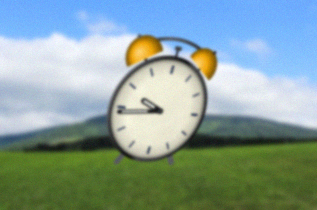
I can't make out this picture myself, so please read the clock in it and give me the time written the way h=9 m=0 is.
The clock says h=9 m=44
